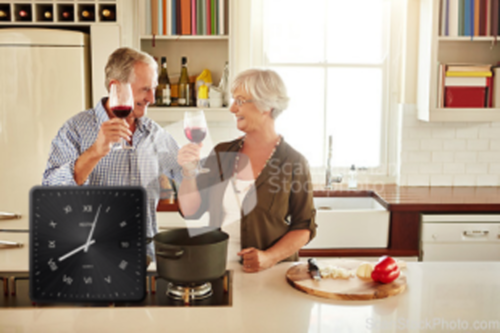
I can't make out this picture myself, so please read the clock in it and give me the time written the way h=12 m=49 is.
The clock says h=8 m=3
